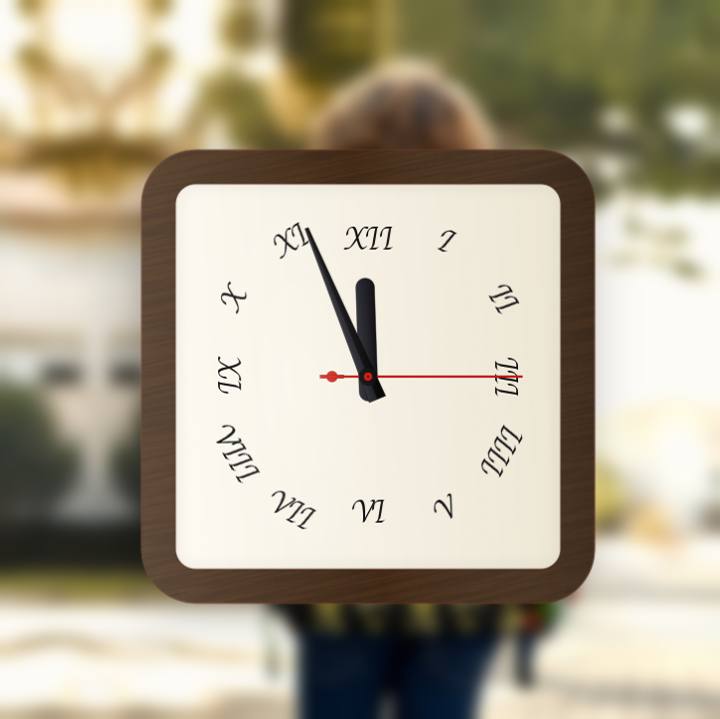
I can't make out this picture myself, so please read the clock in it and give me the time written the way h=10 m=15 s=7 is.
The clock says h=11 m=56 s=15
